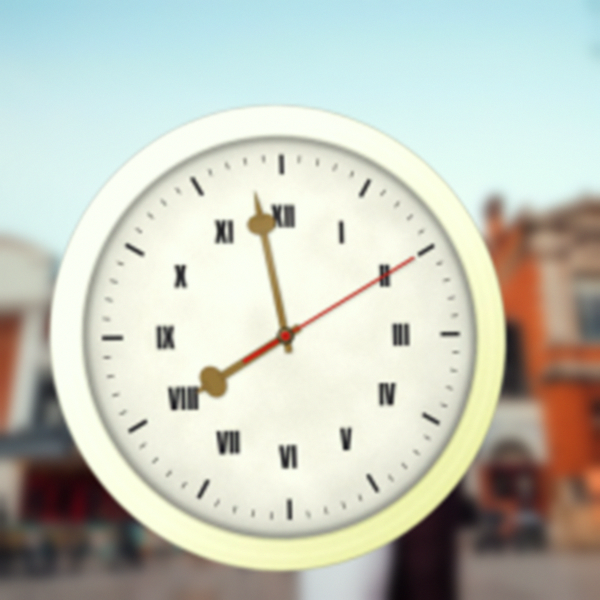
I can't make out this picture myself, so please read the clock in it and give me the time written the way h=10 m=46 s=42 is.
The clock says h=7 m=58 s=10
